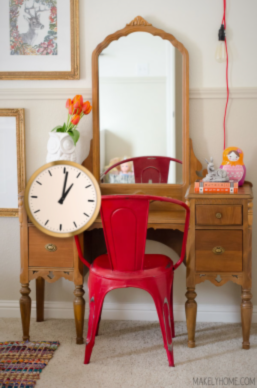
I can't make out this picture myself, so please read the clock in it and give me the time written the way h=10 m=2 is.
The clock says h=1 m=1
